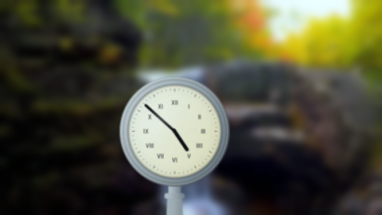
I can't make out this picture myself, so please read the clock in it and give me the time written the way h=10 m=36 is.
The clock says h=4 m=52
